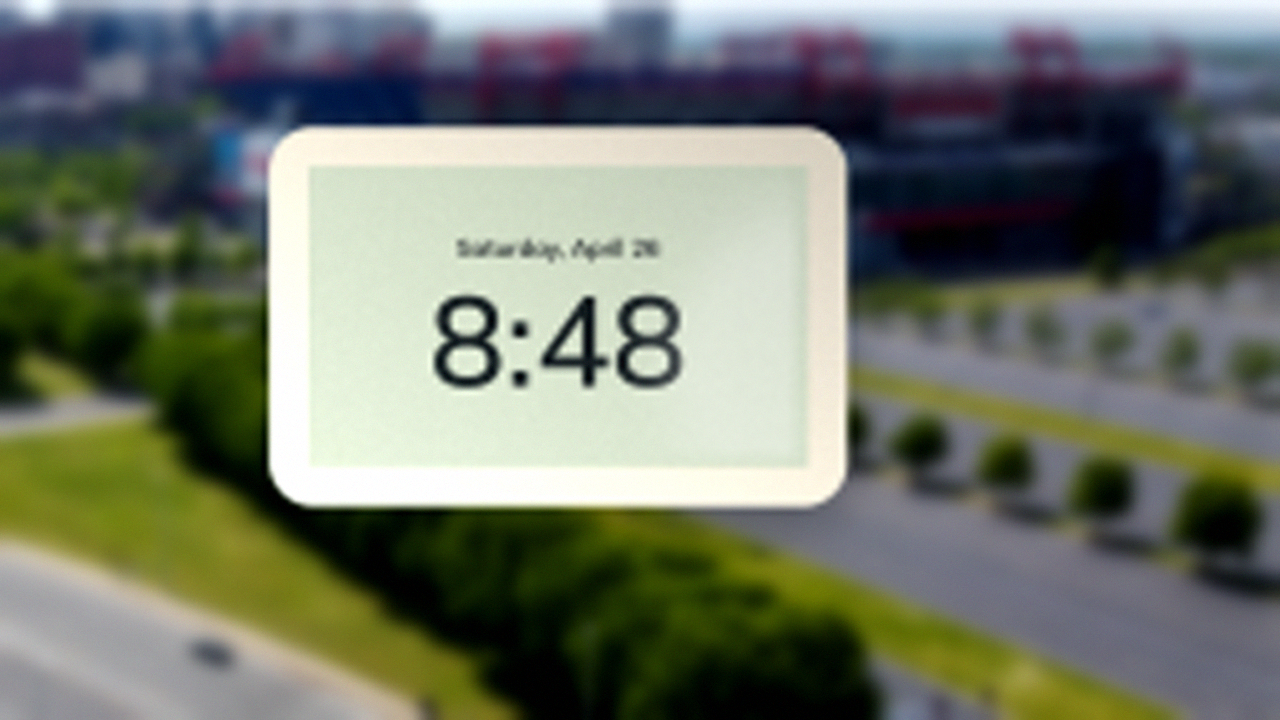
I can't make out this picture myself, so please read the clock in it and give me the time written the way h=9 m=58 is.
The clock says h=8 m=48
